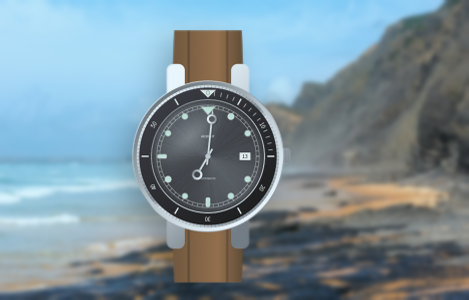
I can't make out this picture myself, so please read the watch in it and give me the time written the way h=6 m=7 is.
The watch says h=7 m=1
